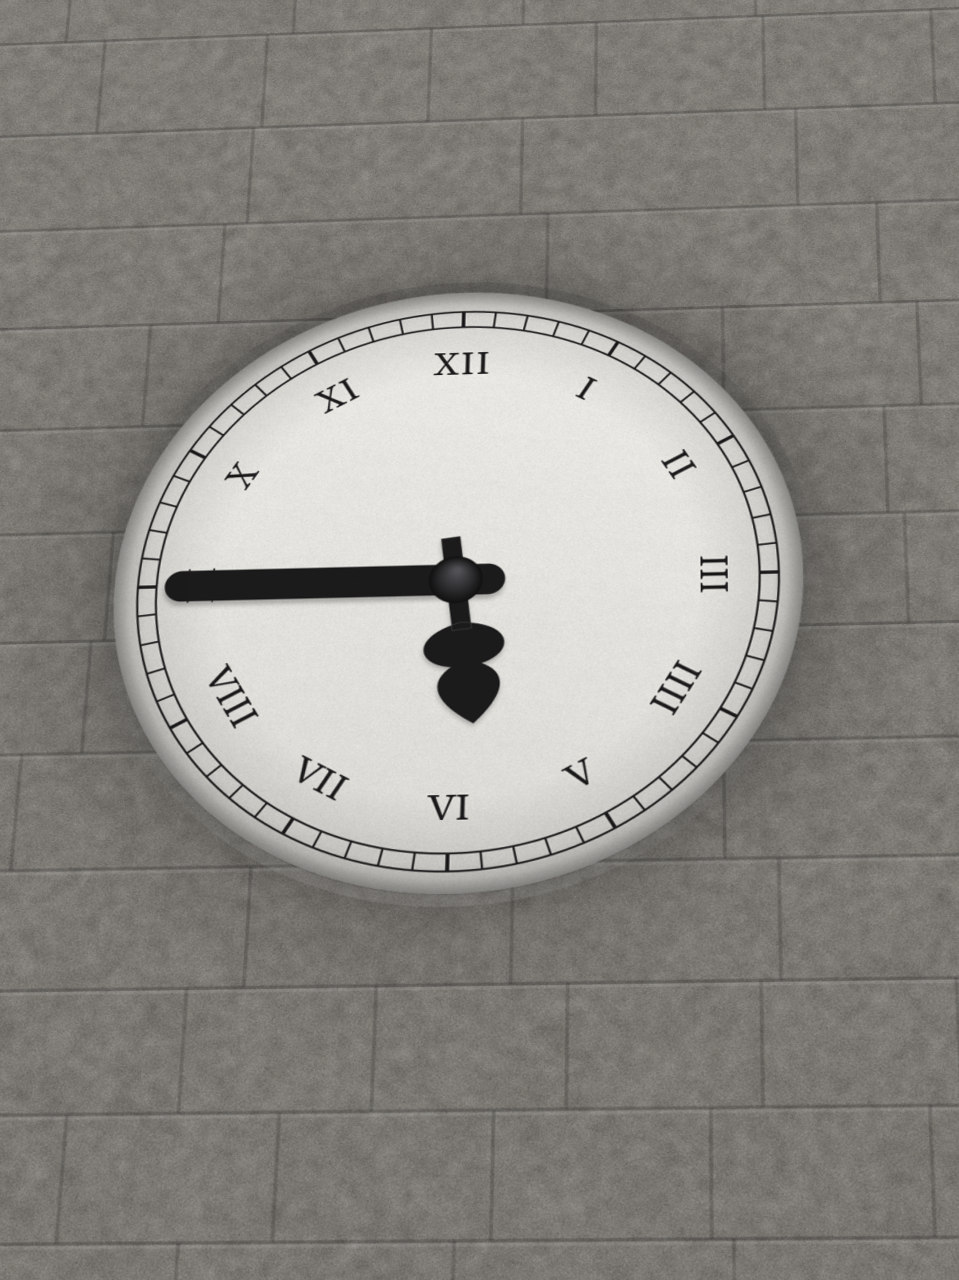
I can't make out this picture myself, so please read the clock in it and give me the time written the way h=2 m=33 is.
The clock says h=5 m=45
